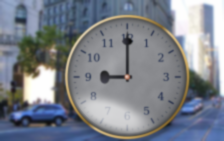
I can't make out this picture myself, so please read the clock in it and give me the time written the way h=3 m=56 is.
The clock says h=9 m=0
